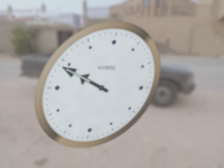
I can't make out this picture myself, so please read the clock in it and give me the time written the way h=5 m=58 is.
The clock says h=9 m=49
